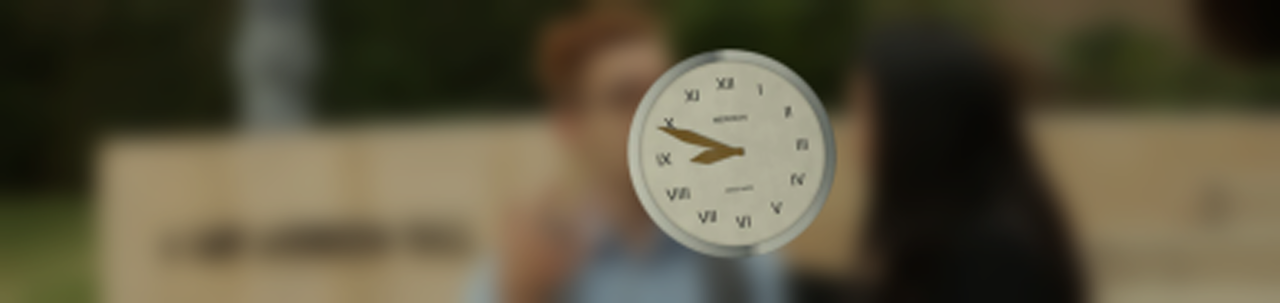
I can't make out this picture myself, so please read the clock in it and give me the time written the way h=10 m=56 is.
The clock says h=8 m=49
